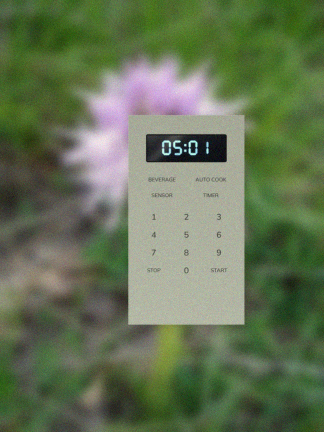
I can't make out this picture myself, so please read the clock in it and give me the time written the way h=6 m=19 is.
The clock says h=5 m=1
